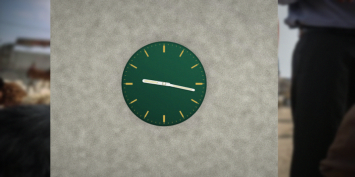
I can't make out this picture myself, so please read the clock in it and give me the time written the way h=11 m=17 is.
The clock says h=9 m=17
